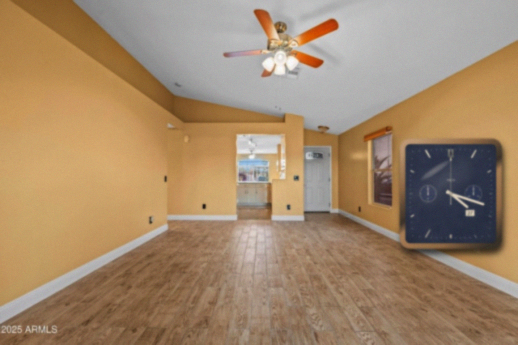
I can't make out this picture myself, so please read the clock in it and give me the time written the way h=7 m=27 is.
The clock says h=4 m=18
